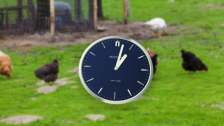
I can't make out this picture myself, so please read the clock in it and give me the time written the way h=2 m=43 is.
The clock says h=1 m=2
